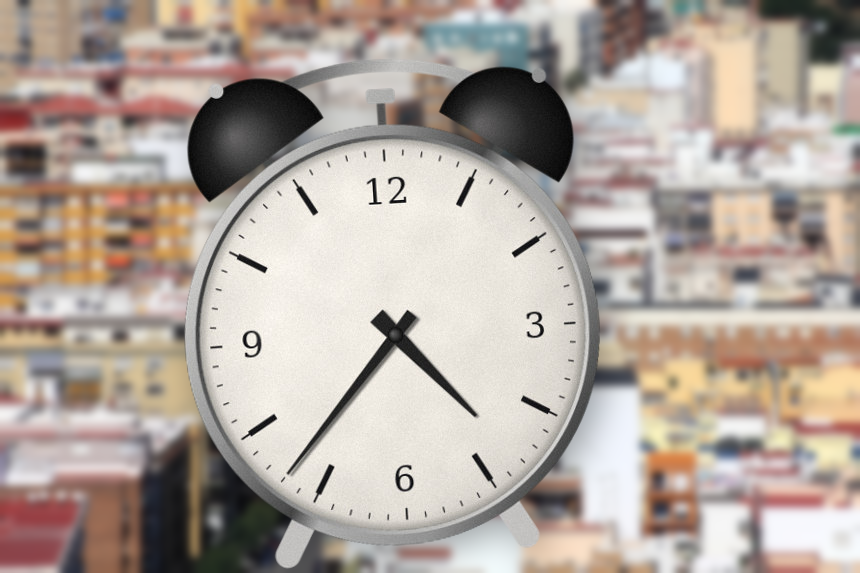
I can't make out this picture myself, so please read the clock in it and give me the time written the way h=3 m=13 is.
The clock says h=4 m=37
